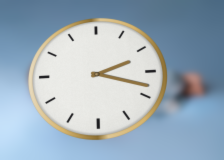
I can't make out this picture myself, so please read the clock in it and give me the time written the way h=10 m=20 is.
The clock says h=2 m=18
